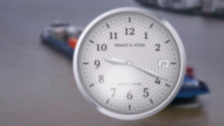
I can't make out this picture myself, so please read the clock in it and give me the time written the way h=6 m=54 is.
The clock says h=9 m=19
